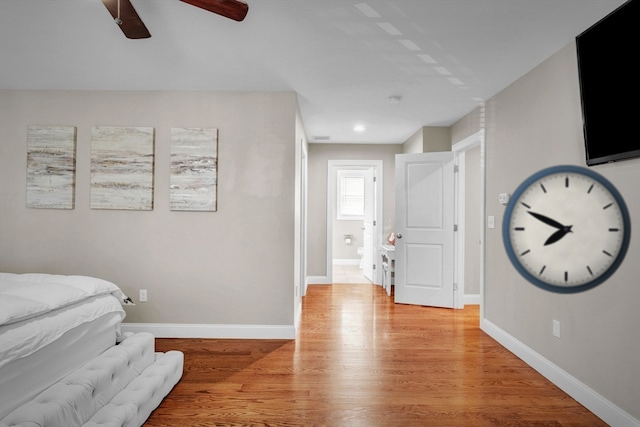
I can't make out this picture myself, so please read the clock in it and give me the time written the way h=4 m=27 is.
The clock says h=7 m=49
